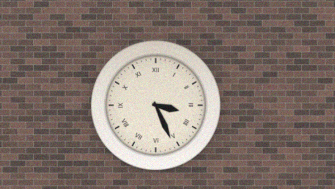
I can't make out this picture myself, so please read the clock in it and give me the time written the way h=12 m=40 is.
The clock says h=3 m=26
